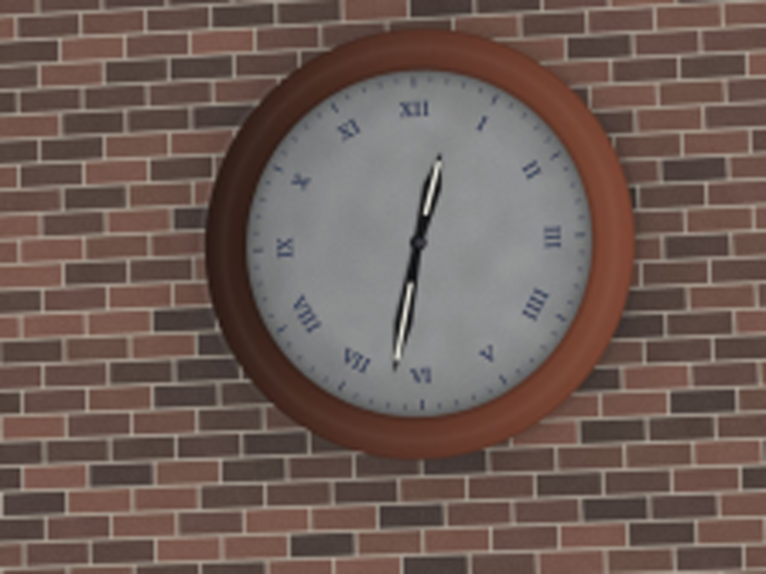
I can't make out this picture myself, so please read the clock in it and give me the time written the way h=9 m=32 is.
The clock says h=12 m=32
